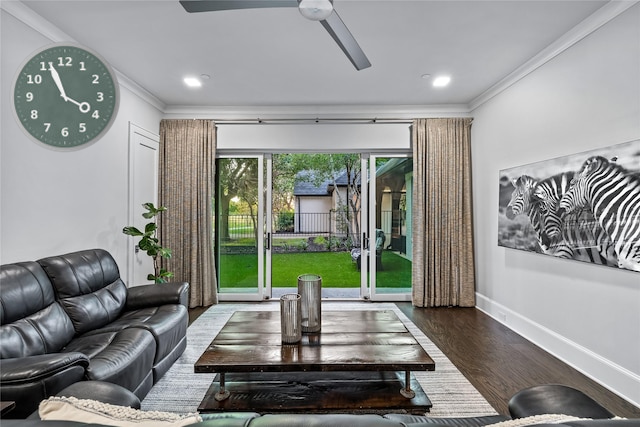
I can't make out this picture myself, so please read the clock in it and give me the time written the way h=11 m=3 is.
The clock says h=3 m=56
